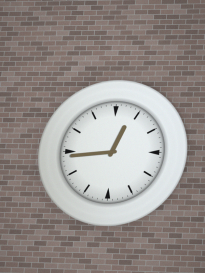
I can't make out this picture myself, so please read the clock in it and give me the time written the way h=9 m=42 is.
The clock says h=12 m=44
